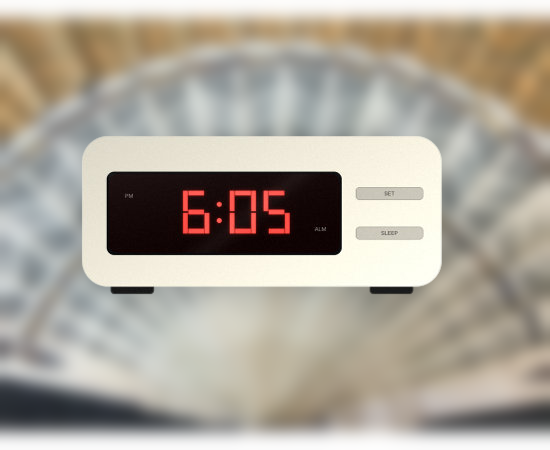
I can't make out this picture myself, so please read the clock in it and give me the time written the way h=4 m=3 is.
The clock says h=6 m=5
